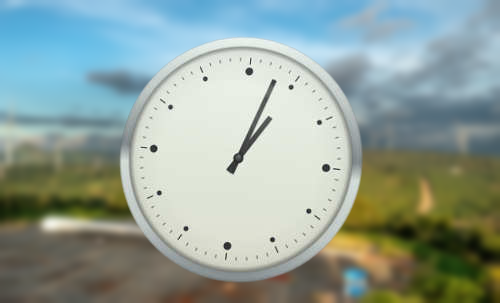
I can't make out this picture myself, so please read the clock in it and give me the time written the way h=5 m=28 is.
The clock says h=1 m=3
